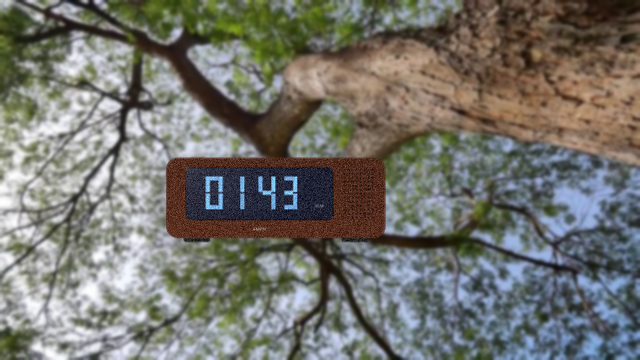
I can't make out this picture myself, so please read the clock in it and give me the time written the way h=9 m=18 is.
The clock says h=1 m=43
